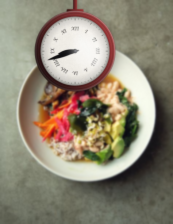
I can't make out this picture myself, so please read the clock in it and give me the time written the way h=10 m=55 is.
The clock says h=8 m=42
